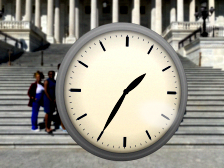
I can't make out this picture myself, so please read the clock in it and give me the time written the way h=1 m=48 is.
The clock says h=1 m=35
